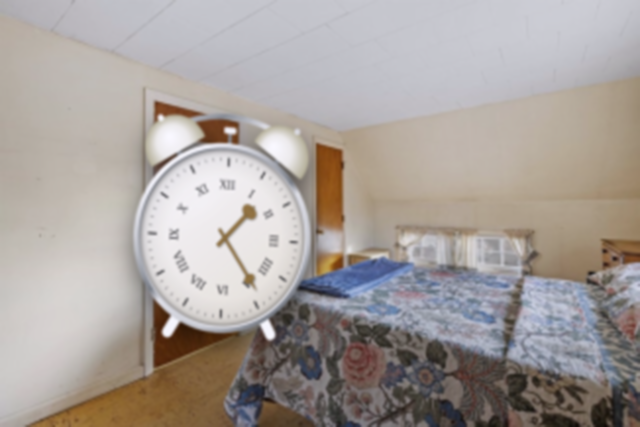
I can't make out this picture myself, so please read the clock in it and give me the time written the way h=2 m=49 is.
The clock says h=1 m=24
